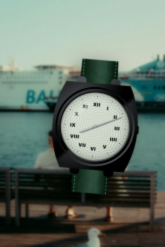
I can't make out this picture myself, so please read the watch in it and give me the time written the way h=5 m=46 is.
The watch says h=8 m=11
